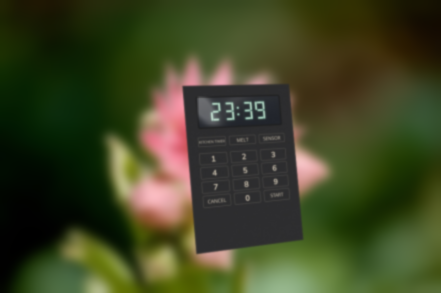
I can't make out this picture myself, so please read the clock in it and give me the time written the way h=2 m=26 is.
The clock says h=23 m=39
